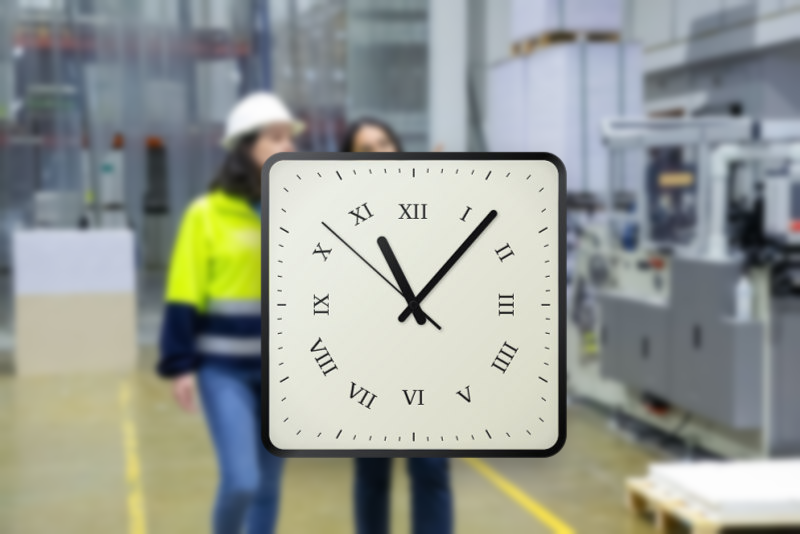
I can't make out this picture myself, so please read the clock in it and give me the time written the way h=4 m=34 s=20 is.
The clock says h=11 m=6 s=52
